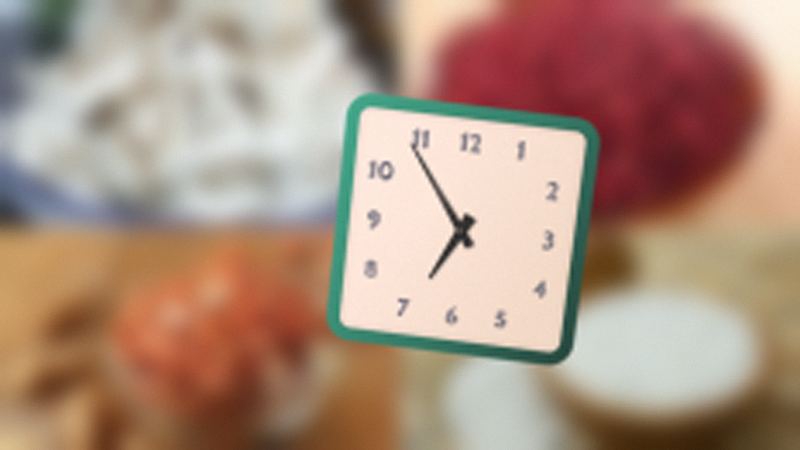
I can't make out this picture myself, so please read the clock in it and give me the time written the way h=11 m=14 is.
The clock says h=6 m=54
